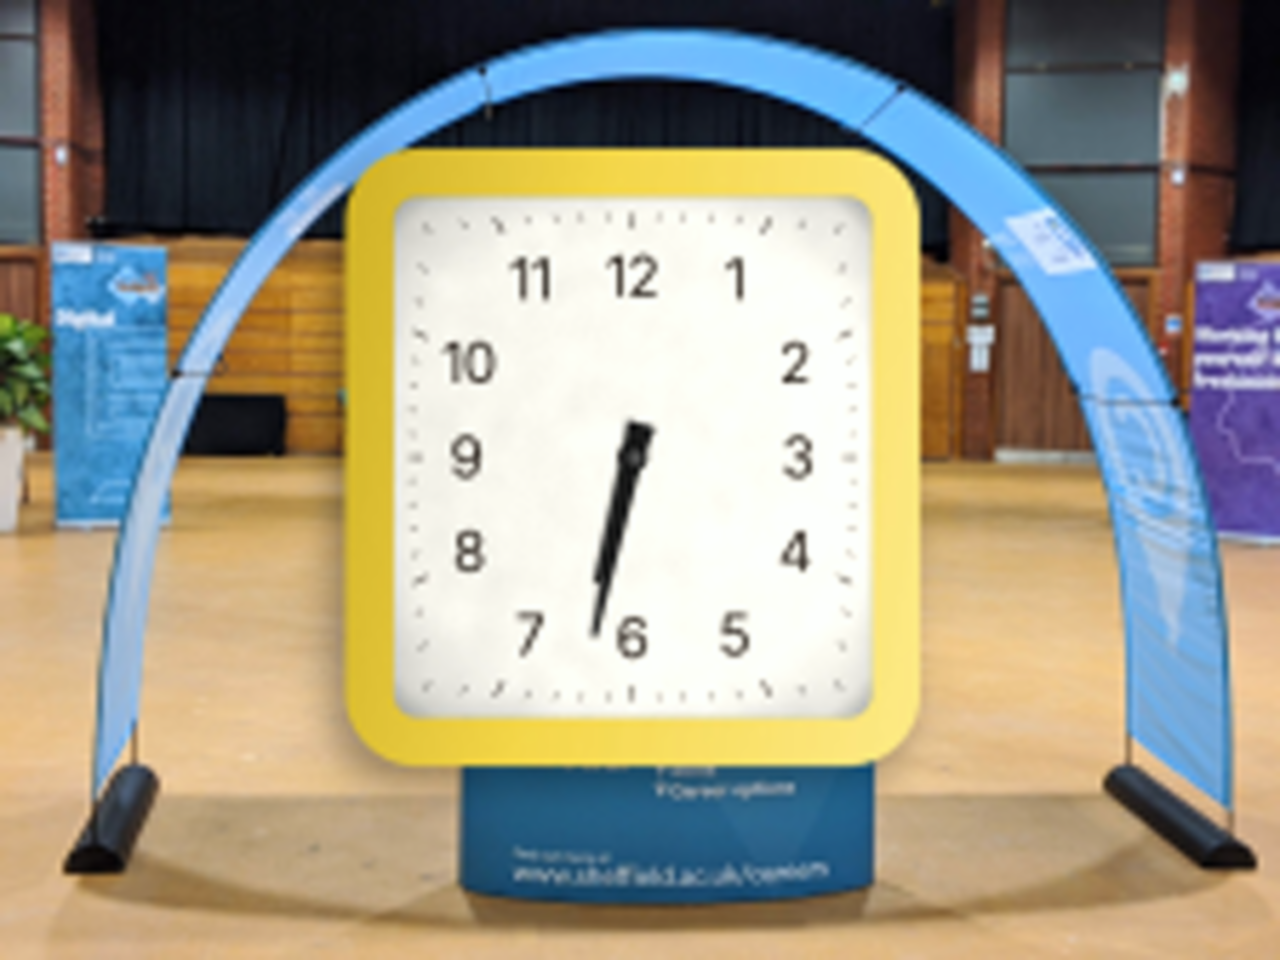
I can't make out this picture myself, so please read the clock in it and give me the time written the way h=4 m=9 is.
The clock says h=6 m=32
